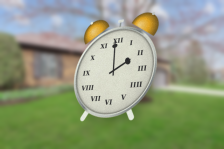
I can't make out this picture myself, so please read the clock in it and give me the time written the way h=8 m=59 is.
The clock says h=1 m=59
